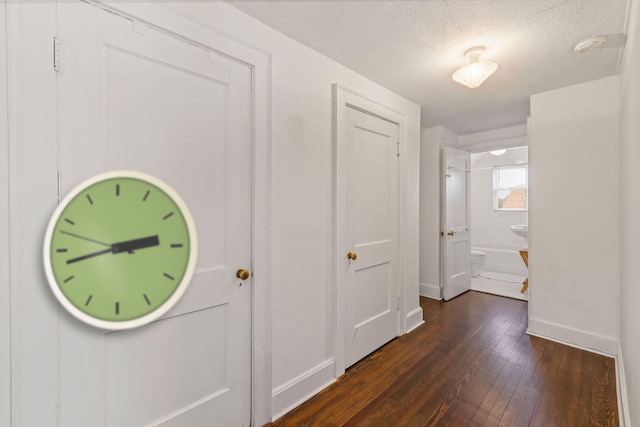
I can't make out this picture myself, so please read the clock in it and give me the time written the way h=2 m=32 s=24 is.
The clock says h=2 m=42 s=48
